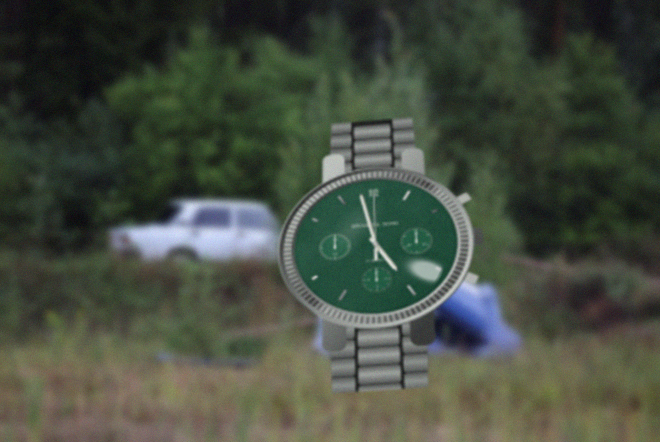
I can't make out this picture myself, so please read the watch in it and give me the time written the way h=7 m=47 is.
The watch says h=4 m=58
